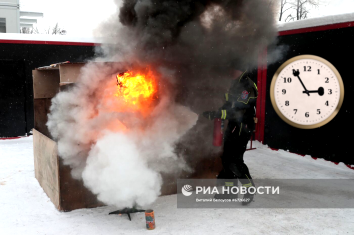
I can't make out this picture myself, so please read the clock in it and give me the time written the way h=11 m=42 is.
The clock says h=2 m=55
